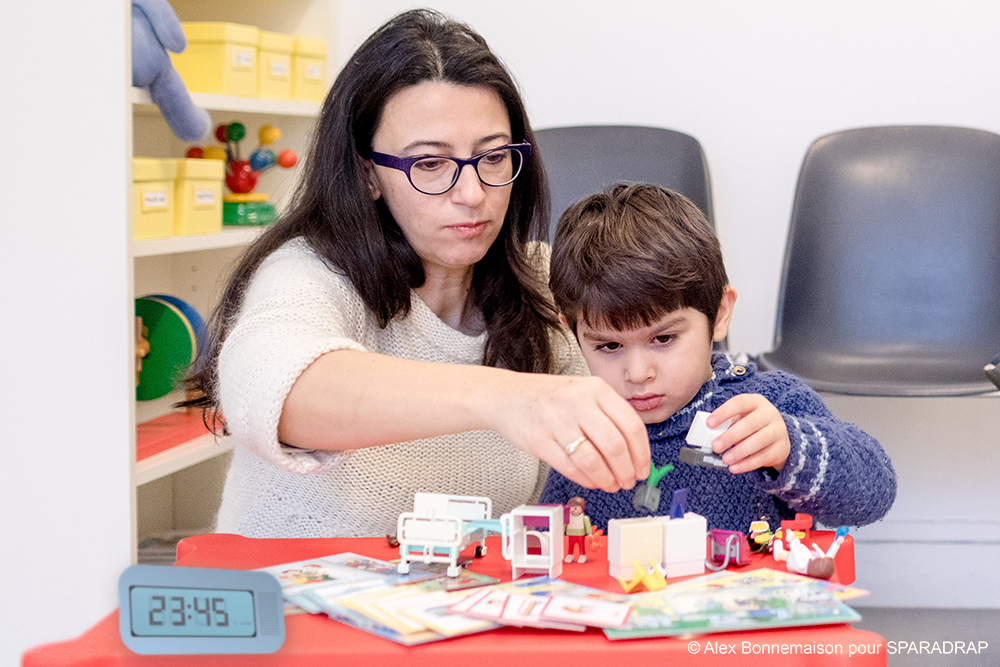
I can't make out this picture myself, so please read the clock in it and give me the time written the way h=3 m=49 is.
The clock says h=23 m=45
